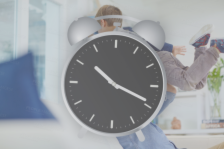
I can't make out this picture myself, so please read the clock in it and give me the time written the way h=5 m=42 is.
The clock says h=10 m=19
